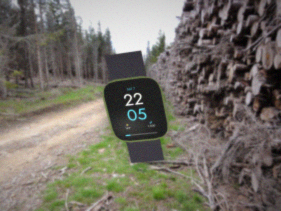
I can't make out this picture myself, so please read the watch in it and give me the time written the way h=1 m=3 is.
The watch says h=22 m=5
